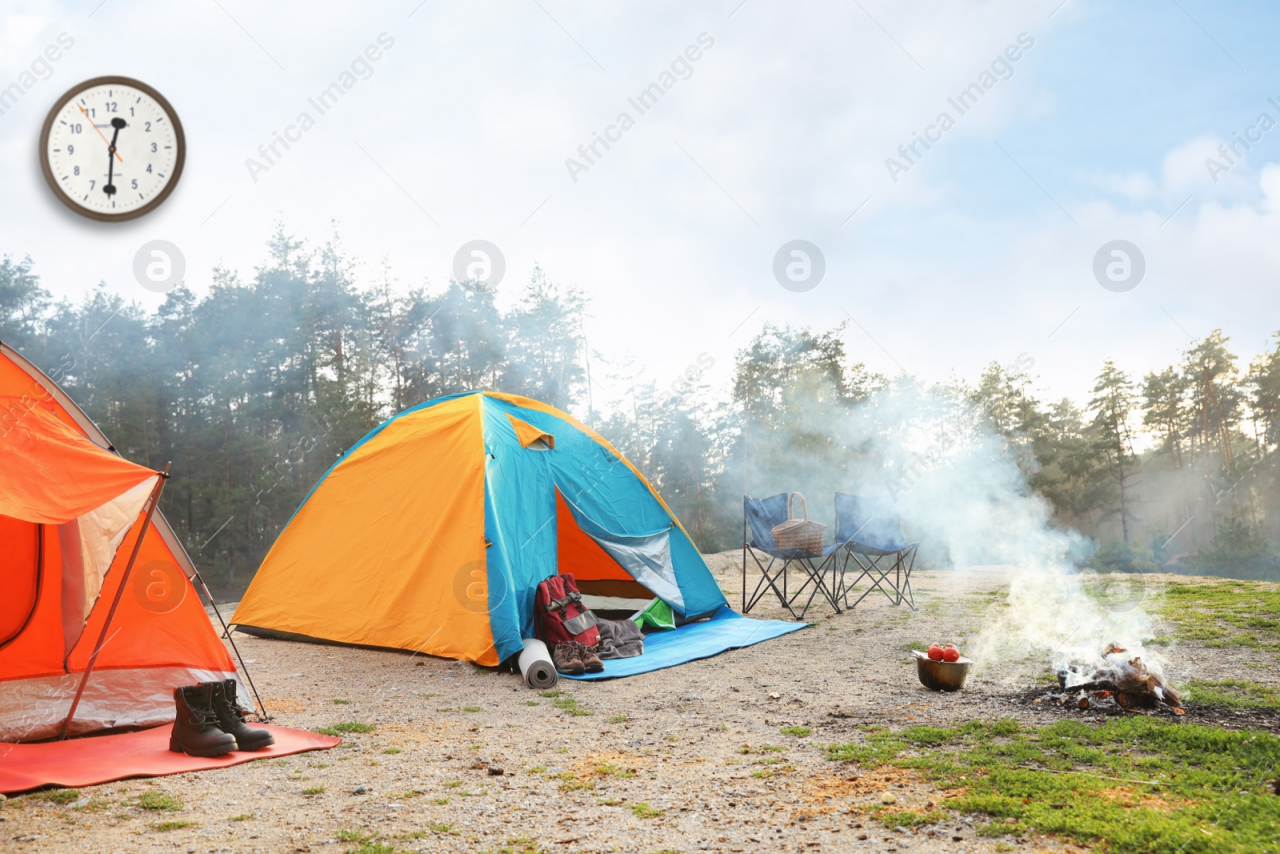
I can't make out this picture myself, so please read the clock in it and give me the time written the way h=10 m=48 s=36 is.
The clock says h=12 m=30 s=54
